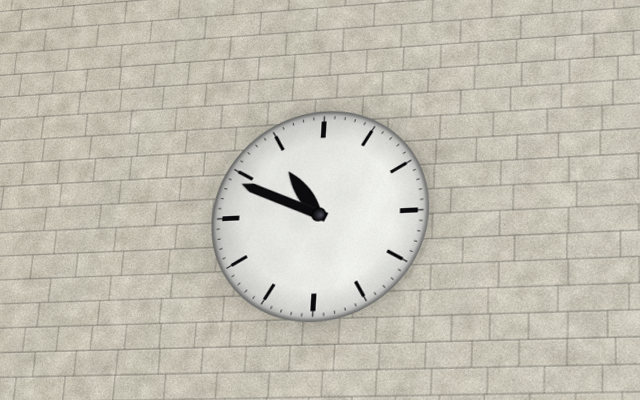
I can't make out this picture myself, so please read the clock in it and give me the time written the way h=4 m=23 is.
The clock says h=10 m=49
